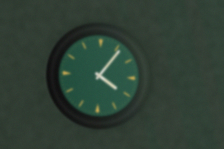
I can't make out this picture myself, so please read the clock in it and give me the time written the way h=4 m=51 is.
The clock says h=4 m=6
